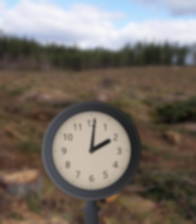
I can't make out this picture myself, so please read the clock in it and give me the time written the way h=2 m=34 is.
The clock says h=2 m=1
